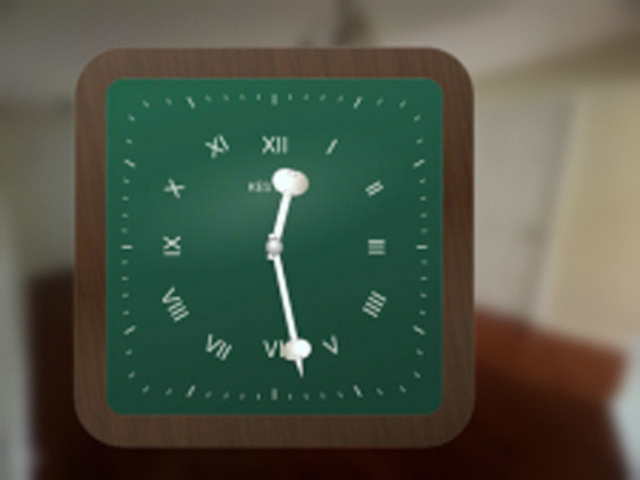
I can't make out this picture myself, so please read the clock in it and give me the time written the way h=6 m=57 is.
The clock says h=12 m=28
